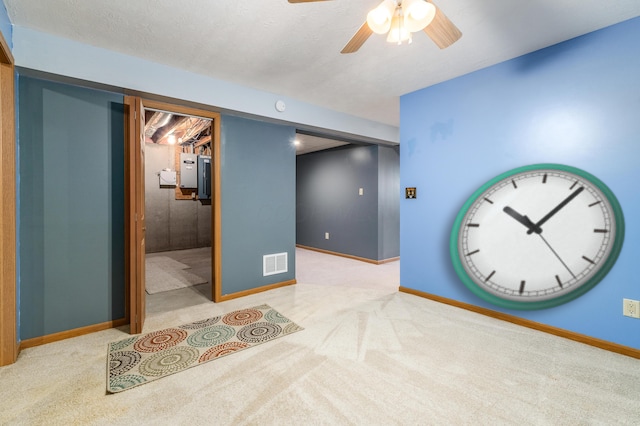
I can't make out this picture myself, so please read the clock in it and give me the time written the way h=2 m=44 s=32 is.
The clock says h=10 m=6 s=23
